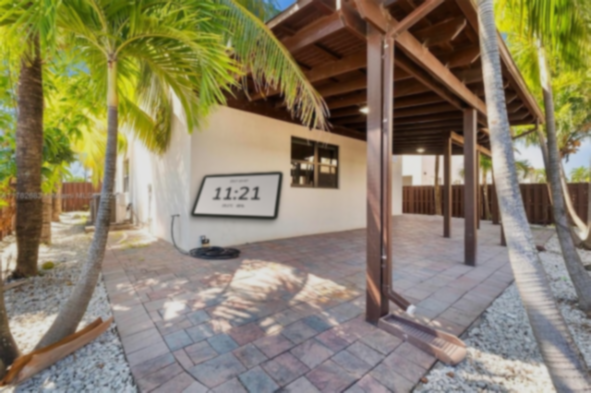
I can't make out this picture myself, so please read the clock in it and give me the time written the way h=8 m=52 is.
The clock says h=11 m=21
